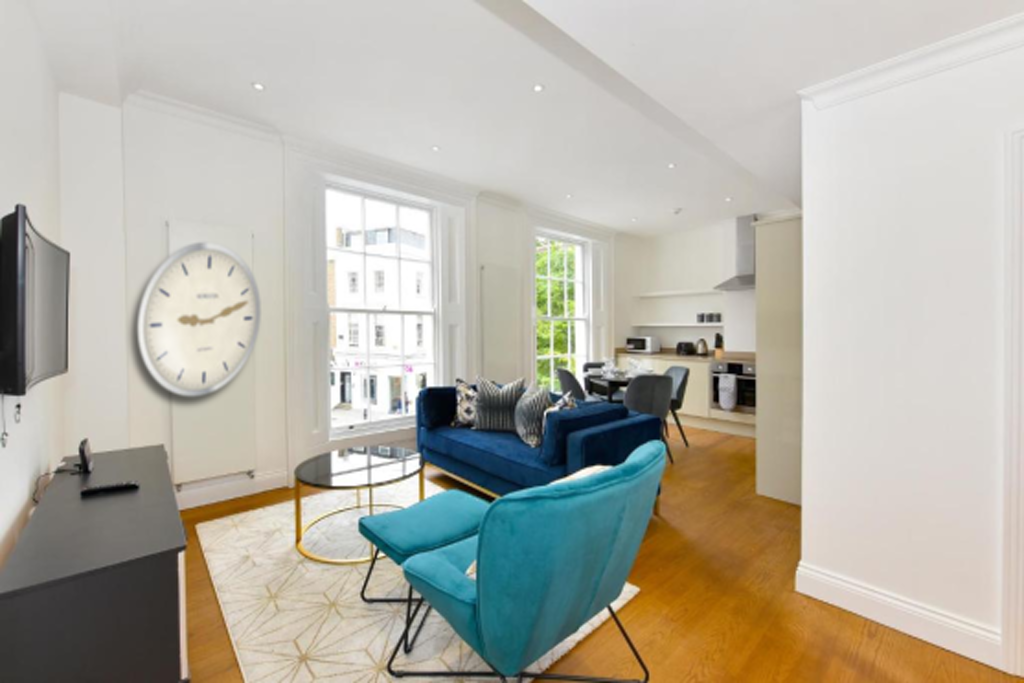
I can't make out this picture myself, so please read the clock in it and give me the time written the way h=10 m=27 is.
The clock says h=9 m=12
